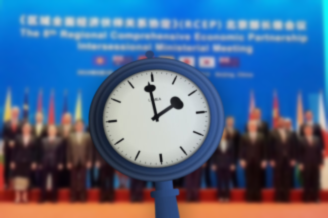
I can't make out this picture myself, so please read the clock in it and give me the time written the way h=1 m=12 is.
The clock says h=1 m=59
